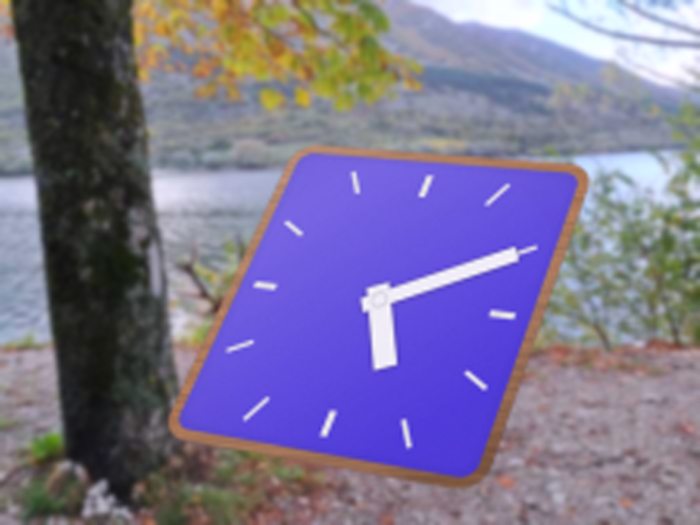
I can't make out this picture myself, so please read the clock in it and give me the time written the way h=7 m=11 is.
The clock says h=5 m=10
